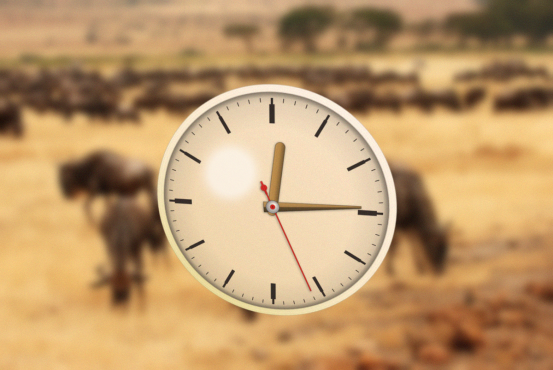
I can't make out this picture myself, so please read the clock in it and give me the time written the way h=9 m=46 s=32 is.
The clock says h=12 m=14 s=26
